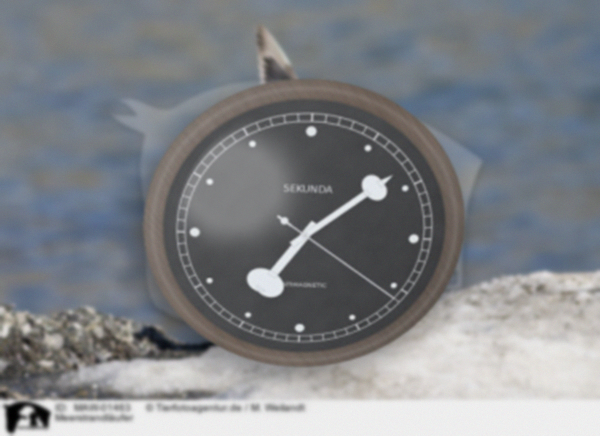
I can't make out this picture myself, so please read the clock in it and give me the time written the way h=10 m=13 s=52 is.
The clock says h=7 m=8 s=21
